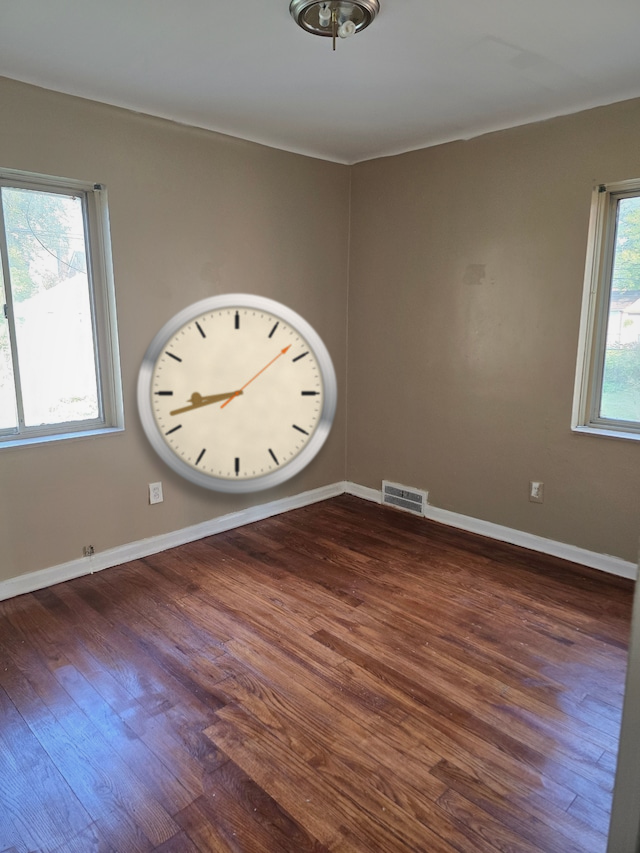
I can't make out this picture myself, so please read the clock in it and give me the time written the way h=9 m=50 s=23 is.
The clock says h=8 m=42 s=8
